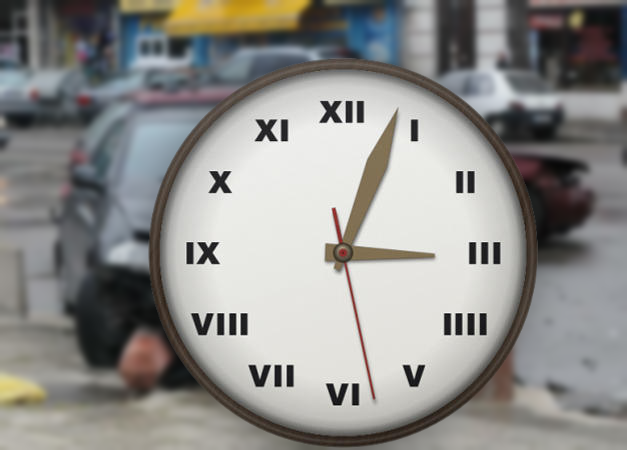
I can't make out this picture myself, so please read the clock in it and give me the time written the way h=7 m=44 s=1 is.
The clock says h=3 m=3 s=28
